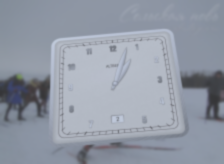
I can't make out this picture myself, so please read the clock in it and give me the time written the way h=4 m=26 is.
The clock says h=1 m=3
